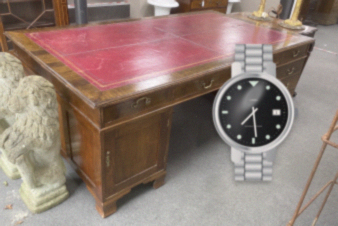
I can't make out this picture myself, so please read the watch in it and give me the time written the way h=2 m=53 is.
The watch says h=7 m=29
